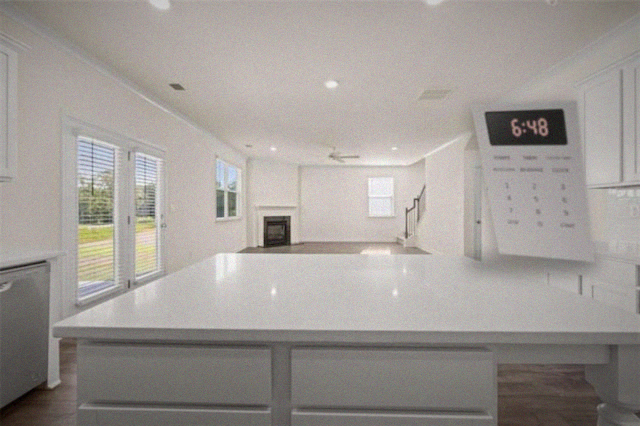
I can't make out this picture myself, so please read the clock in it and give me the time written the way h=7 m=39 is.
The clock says h=6 m=48
